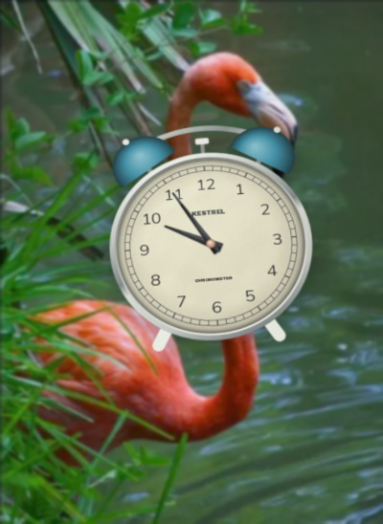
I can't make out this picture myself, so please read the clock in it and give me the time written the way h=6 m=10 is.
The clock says h=9 m=55
